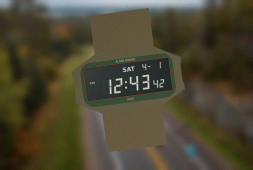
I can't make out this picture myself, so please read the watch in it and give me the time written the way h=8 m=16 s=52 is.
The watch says h=12 m=43 s=42
